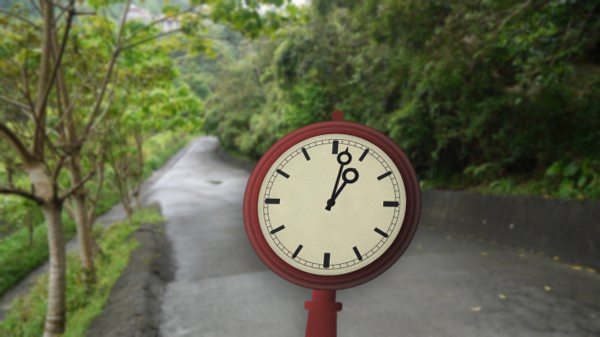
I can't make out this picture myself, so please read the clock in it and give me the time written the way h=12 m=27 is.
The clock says h=1 m=2
